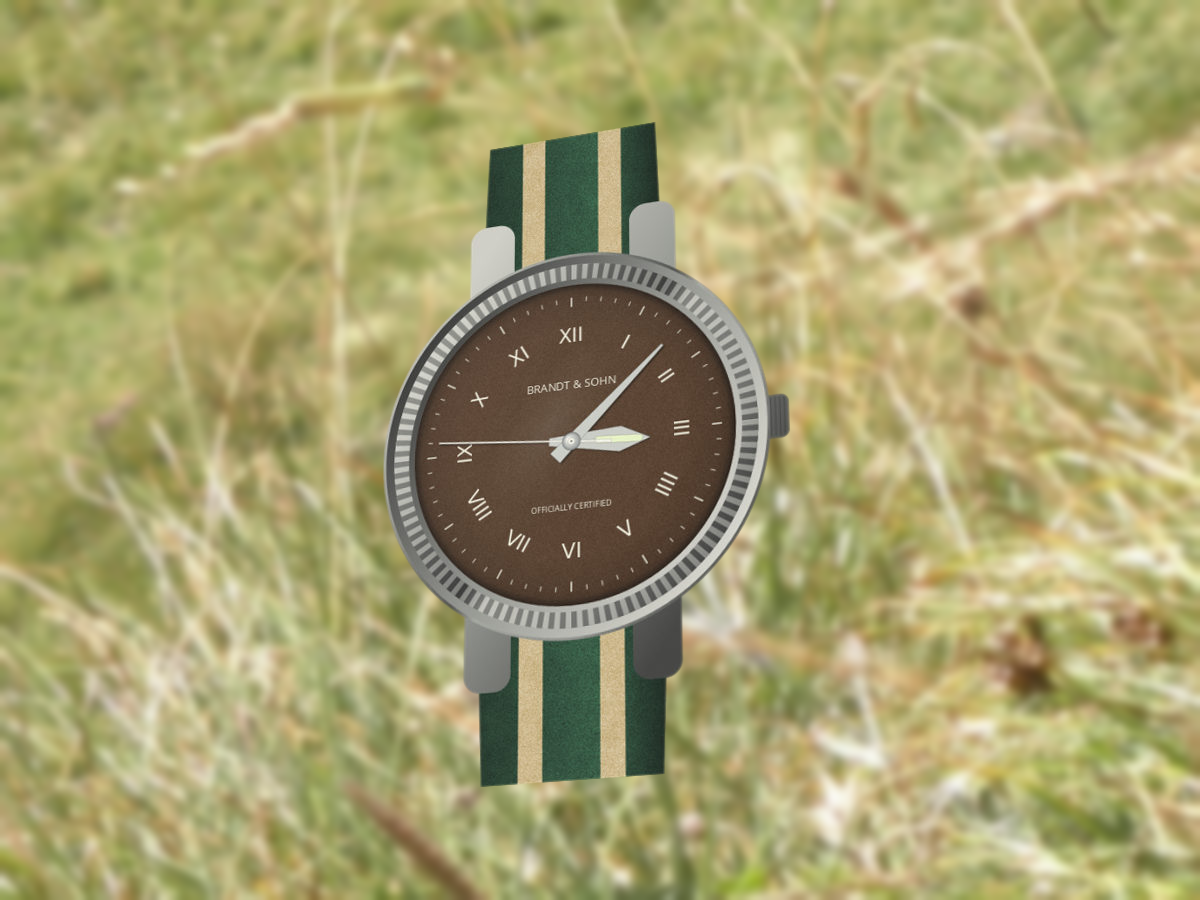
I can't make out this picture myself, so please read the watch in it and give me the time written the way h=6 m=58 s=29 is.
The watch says h=3 m=7 s=46
